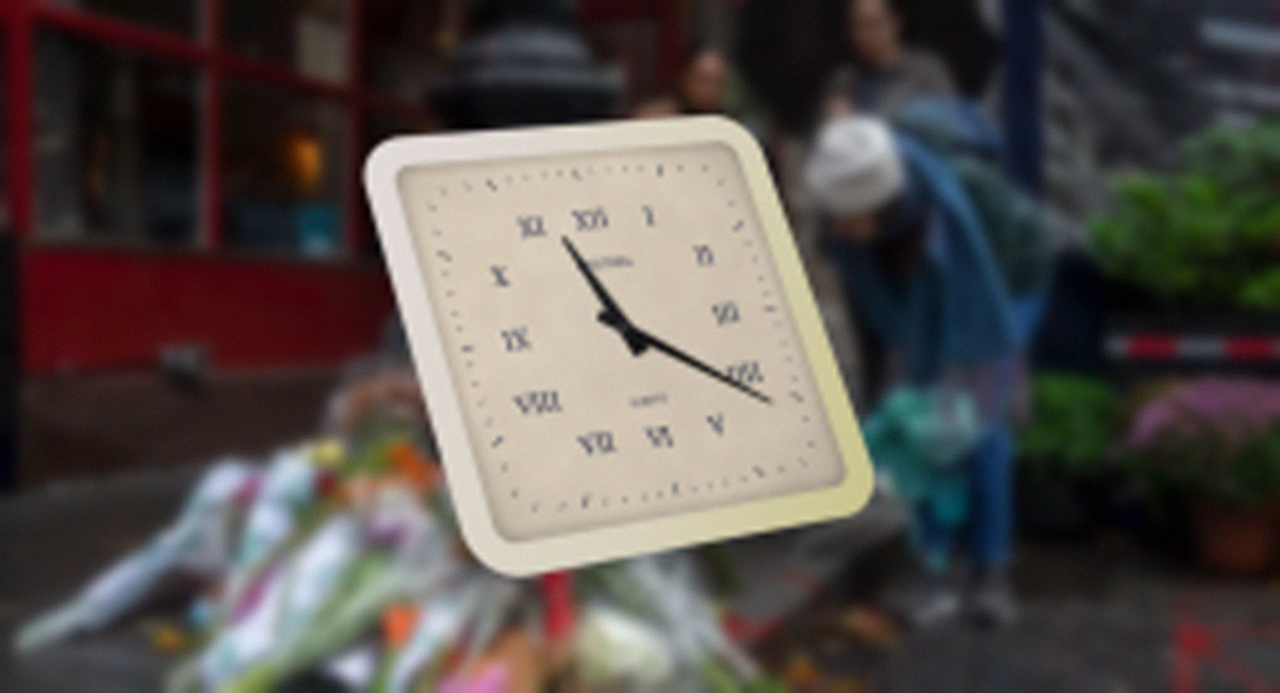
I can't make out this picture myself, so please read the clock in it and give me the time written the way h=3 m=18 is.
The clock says h=11 m=21
